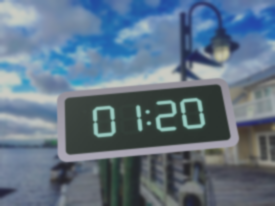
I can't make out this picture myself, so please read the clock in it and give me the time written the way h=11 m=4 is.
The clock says h=1 m=20
